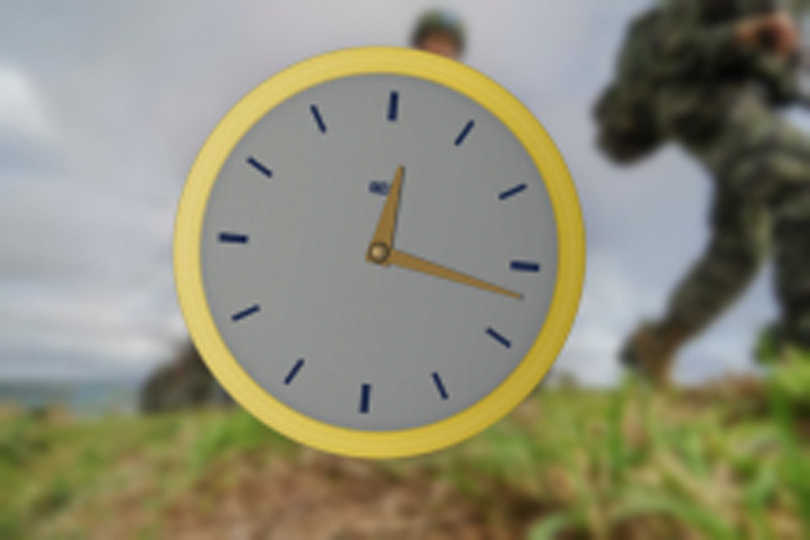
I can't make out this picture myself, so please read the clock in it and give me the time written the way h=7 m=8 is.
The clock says h=12 m=17
